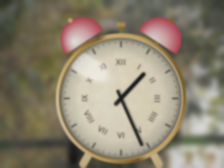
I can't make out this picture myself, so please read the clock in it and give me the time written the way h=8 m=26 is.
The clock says h=1 m=26
